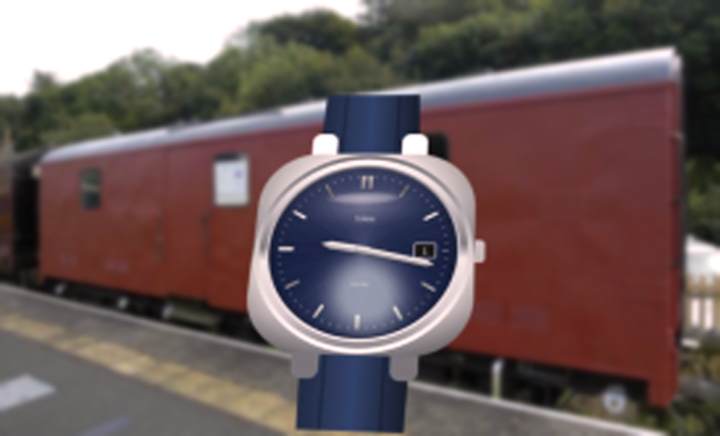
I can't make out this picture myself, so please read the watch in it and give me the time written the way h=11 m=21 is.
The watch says h=9 m=17
